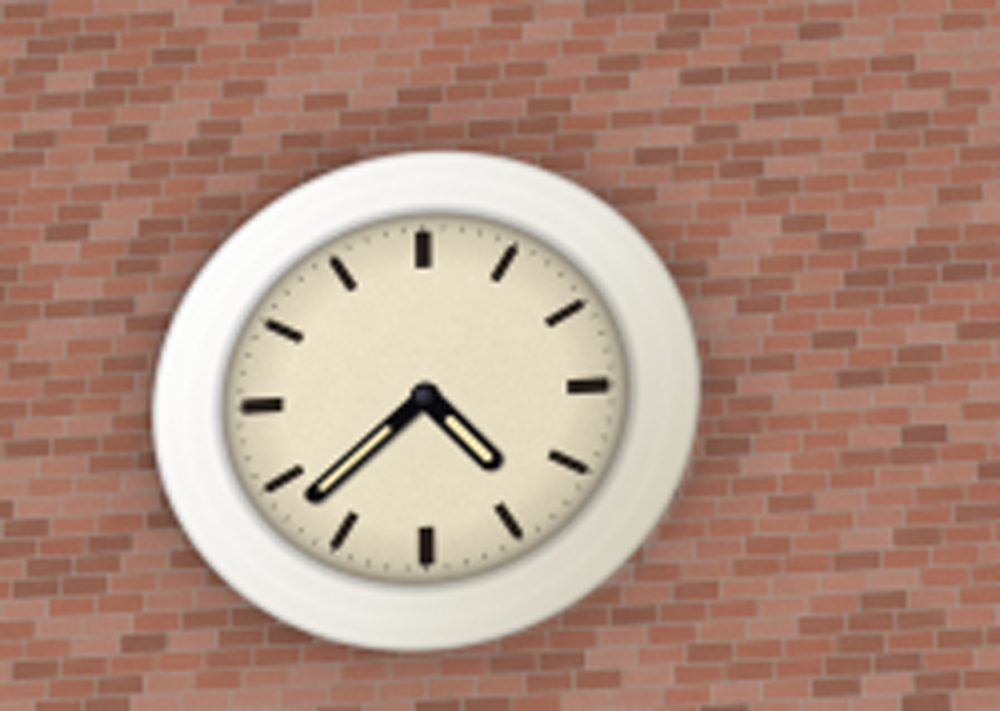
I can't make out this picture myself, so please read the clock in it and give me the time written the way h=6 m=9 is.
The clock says h=4 m=38
